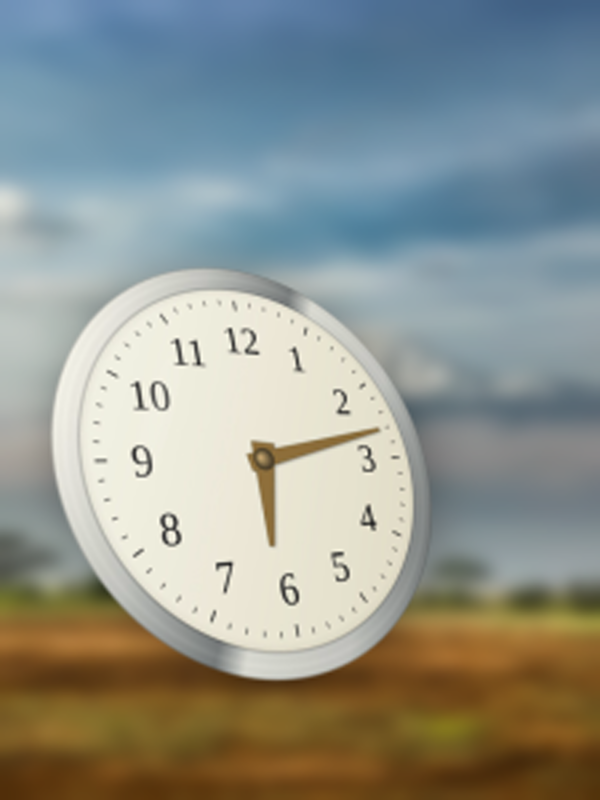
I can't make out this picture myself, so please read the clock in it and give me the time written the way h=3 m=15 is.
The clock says h=6 m=13
